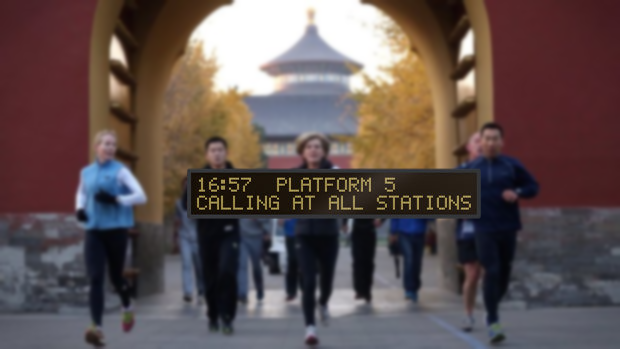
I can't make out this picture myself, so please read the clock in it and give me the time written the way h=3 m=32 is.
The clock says h=16 m=57
